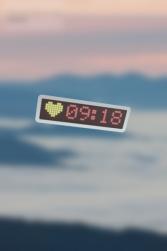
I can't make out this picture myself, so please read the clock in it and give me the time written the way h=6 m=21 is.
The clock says h=9 m=18
